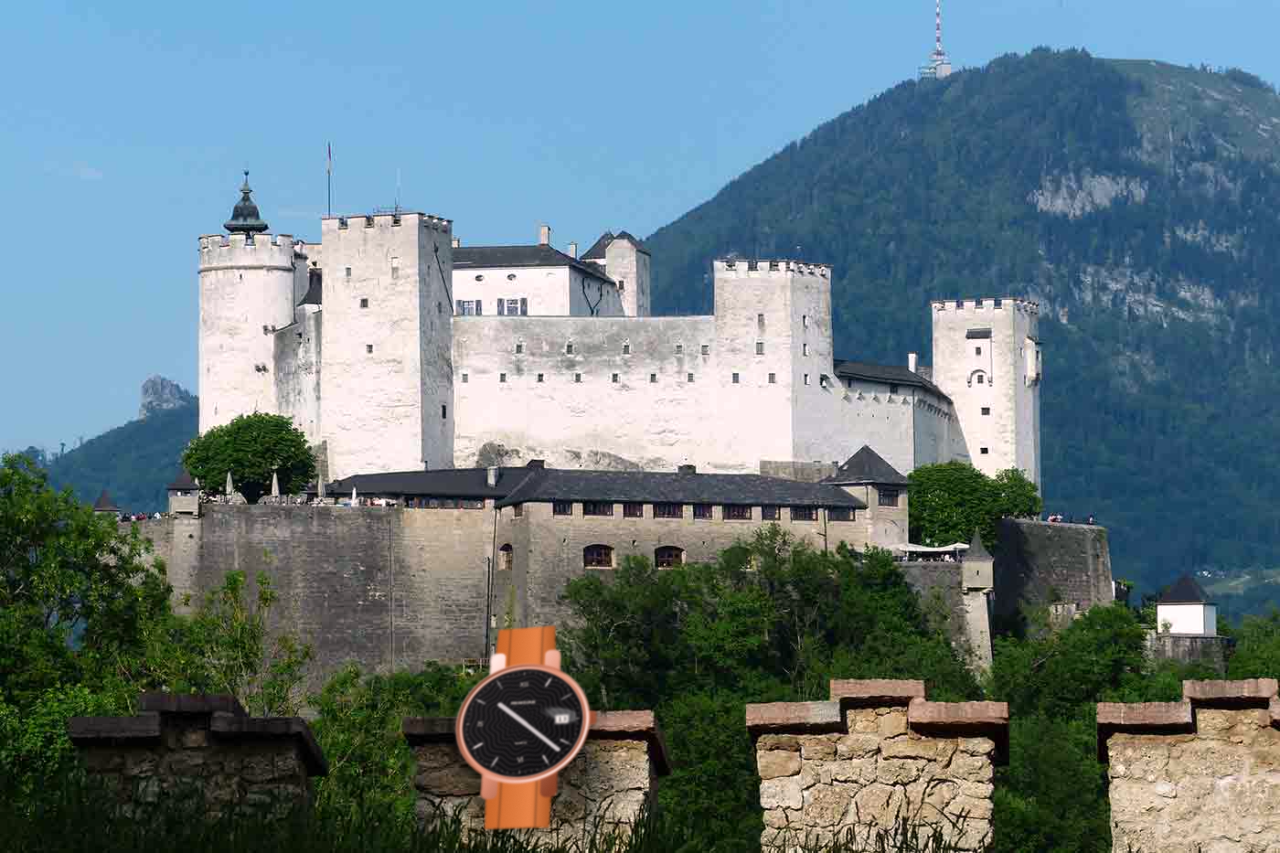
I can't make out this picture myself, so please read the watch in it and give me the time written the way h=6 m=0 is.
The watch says h=10 m=22
